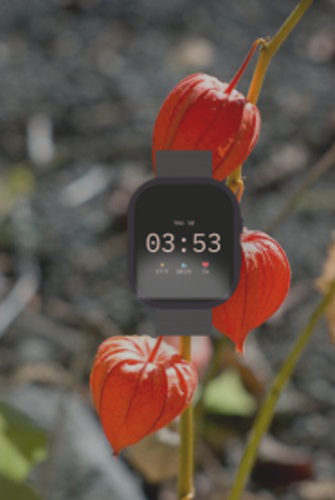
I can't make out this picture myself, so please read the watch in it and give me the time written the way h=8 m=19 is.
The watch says h=3 m=53
